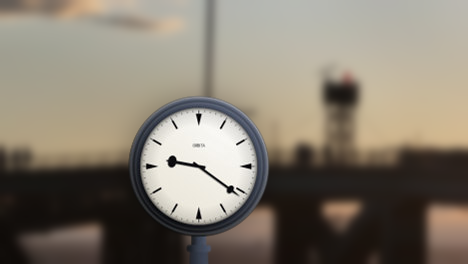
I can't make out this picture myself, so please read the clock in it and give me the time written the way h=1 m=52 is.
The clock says h=9 m=21
